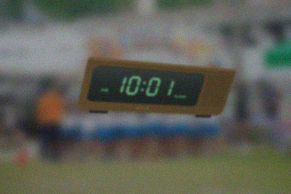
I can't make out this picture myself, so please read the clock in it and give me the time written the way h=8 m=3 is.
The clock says h=10 m=1
